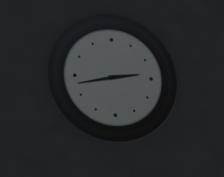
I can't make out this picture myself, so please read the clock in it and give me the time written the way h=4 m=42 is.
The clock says h=2 m=43
